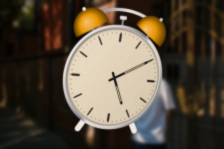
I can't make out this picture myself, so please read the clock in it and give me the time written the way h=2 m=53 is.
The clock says h=5 m=10
